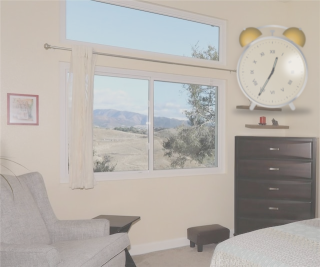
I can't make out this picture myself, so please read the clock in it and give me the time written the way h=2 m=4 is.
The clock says h=12 m=35
